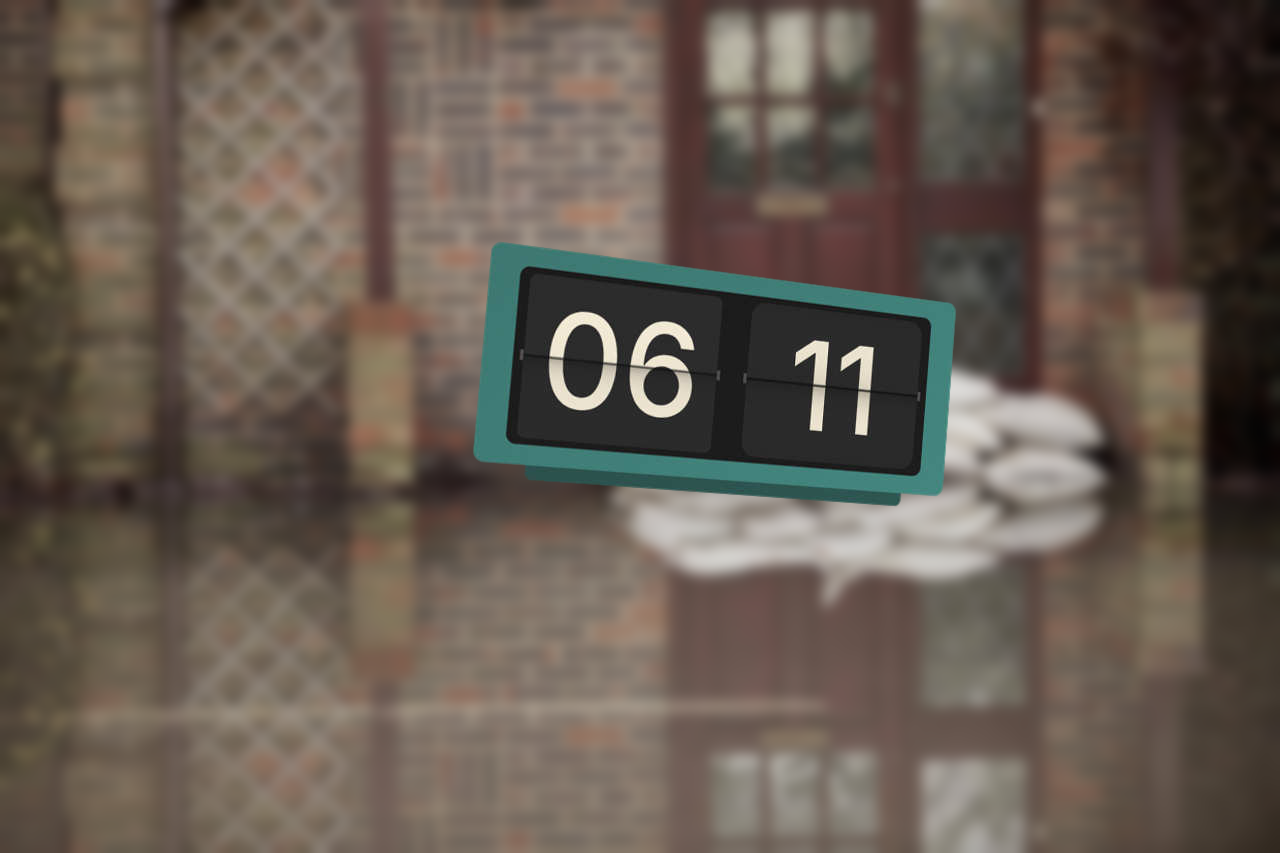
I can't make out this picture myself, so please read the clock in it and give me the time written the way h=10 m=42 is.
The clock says h=6 m=11
